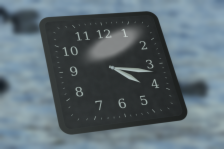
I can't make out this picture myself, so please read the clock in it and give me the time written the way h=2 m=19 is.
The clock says h=4 m=17
